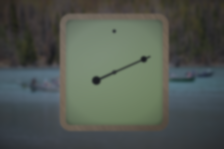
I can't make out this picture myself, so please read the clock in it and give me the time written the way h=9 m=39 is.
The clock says h=8 m=11
